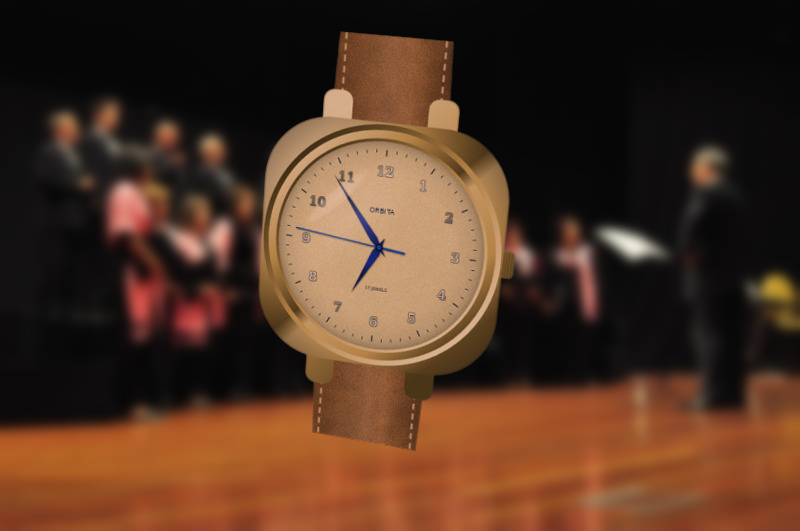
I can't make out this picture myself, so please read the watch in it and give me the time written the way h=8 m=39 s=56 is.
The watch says h=6 m=53 s=46
